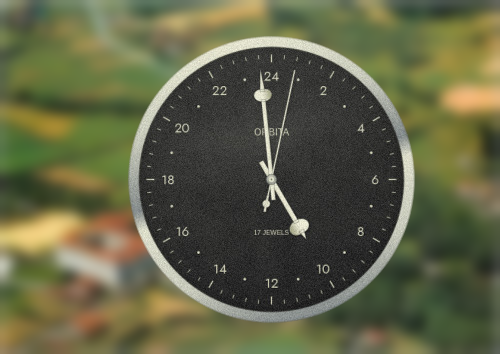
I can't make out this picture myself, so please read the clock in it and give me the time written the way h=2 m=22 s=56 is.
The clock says h=9 m=59 s=2
